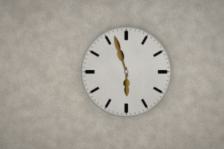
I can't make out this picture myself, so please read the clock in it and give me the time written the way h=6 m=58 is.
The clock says h=5 m=57
